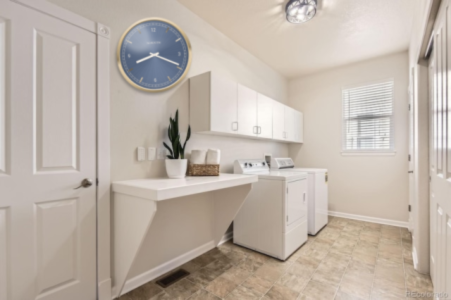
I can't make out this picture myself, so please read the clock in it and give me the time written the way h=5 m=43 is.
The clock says h=8 m=19
